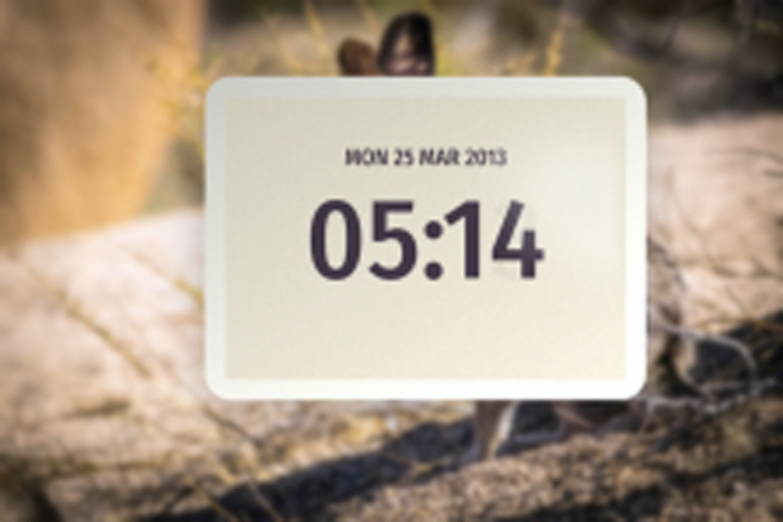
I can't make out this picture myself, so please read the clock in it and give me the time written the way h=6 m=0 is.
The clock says h=5 m=14
